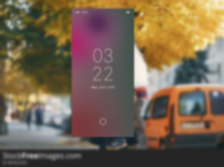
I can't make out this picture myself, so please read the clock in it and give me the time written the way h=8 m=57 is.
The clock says h=3 m=22
